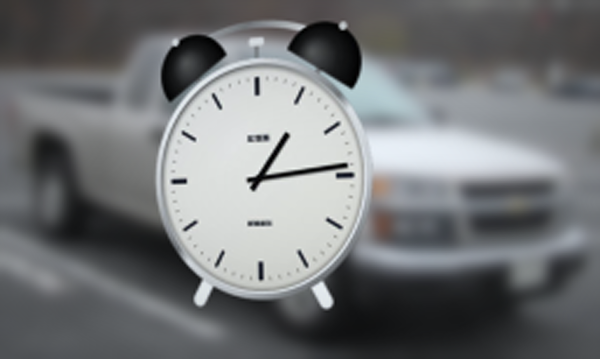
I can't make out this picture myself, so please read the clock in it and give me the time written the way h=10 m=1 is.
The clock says h=1 m=14
